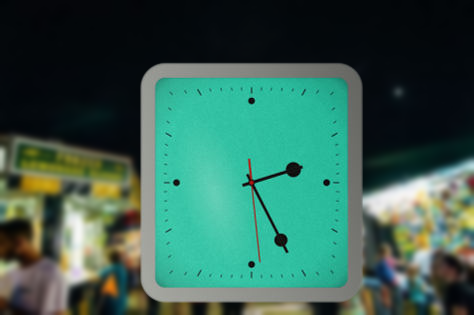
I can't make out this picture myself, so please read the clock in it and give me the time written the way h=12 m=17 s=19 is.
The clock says h=2 m=25 s=29
